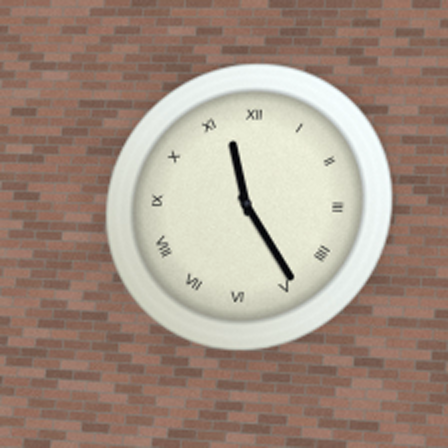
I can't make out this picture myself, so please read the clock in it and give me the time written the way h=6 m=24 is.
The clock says h=11 m=24
